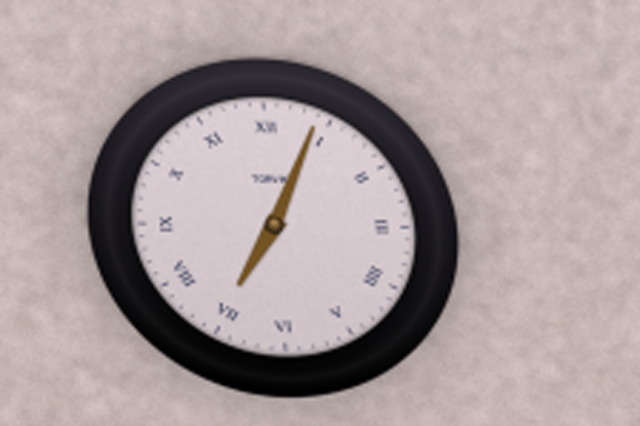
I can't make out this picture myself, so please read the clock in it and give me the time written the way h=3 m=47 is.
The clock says h=7 m=4
